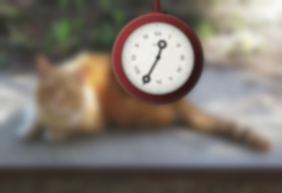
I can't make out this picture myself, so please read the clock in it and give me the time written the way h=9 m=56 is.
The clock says h=12 m=35
